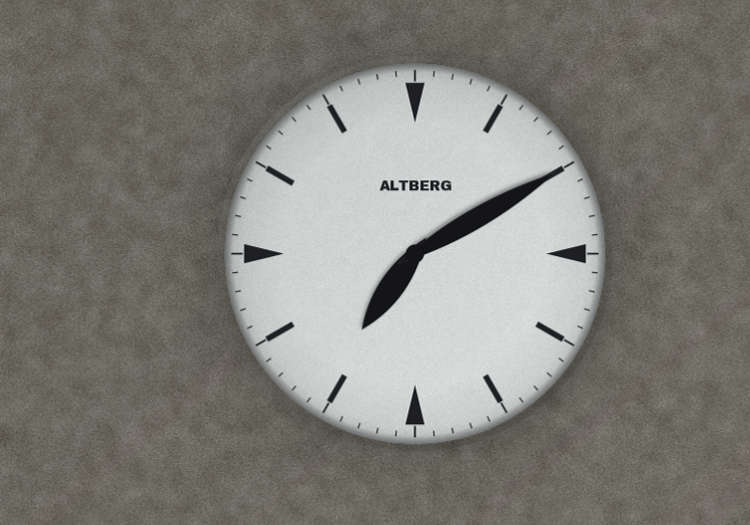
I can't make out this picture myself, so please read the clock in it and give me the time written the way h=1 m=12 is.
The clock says h=7 m=10
